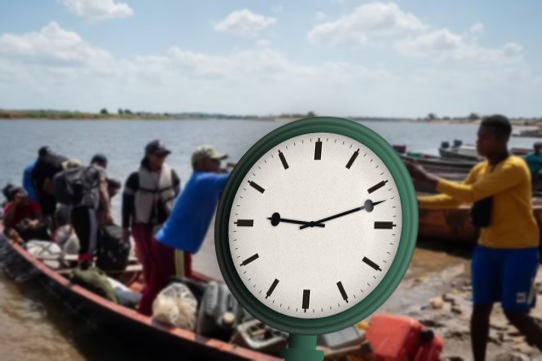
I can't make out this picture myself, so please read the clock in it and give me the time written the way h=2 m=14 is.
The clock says h=9 m=12
